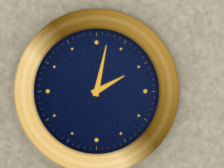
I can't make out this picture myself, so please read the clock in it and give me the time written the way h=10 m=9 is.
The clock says h=2 m=2
